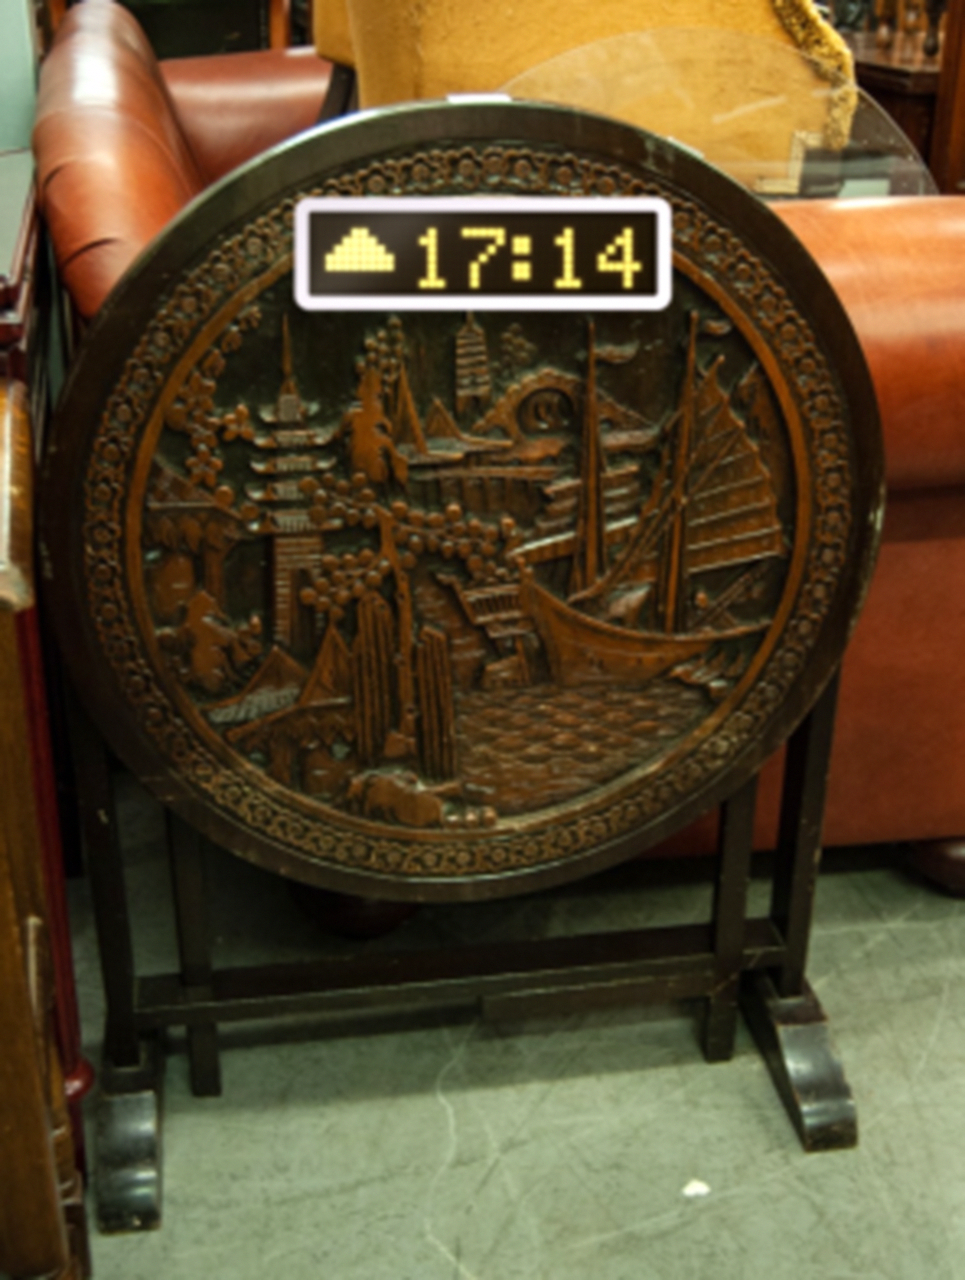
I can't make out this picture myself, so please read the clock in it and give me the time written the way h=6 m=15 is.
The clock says h=17 m=14
